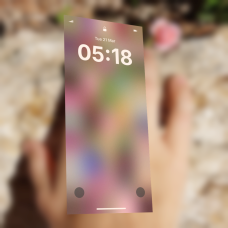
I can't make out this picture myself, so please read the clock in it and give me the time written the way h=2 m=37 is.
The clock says h=5 m=18
